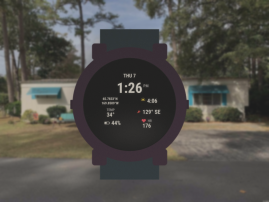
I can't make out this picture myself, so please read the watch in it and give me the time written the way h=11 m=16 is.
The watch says h=1 m=26
